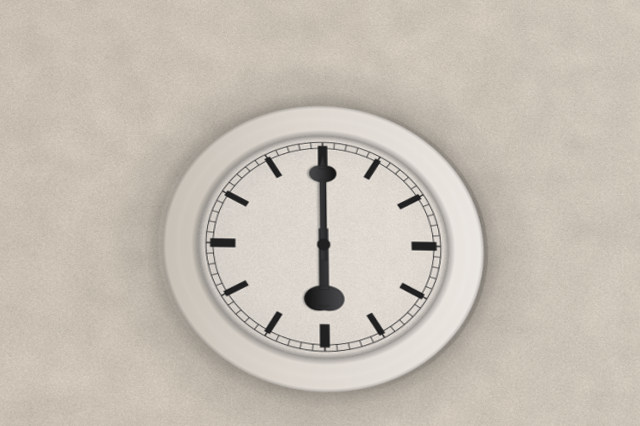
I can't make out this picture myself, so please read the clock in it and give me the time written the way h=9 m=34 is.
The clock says h=6 m=0
